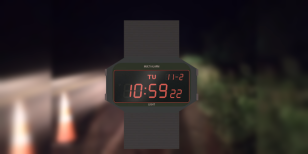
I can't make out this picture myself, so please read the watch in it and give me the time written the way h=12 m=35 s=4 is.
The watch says h=10 m=59 s=22
